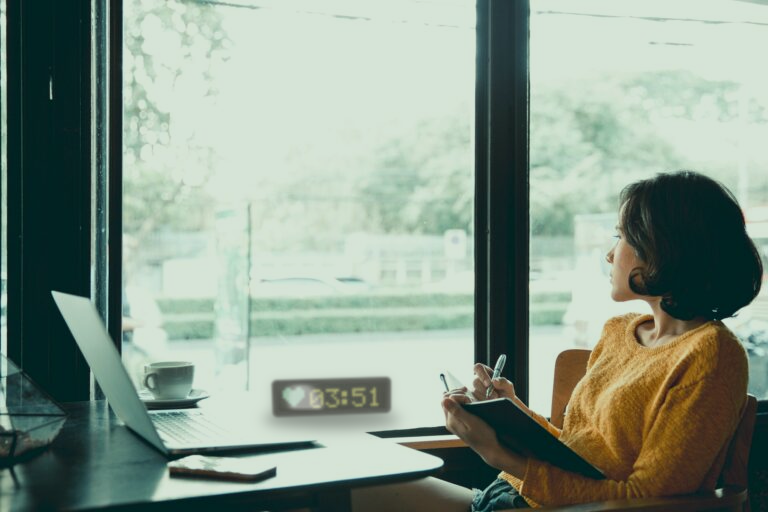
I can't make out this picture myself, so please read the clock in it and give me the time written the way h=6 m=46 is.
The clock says h=3 m=51
